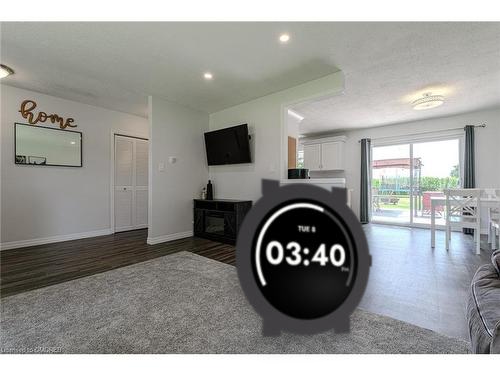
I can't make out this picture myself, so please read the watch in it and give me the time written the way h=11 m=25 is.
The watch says h=3 m=40
